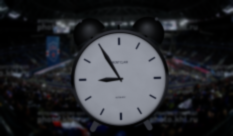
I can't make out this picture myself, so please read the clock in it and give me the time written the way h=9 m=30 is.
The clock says h=8 m=55
